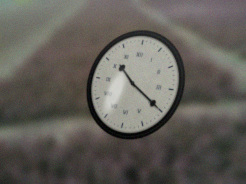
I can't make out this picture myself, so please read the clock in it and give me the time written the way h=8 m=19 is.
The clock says h=10 m=20
